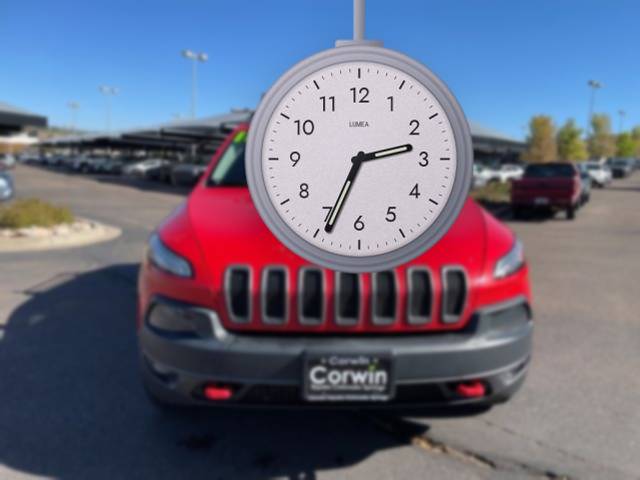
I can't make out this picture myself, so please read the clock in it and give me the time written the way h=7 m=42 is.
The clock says h=2 m=34
